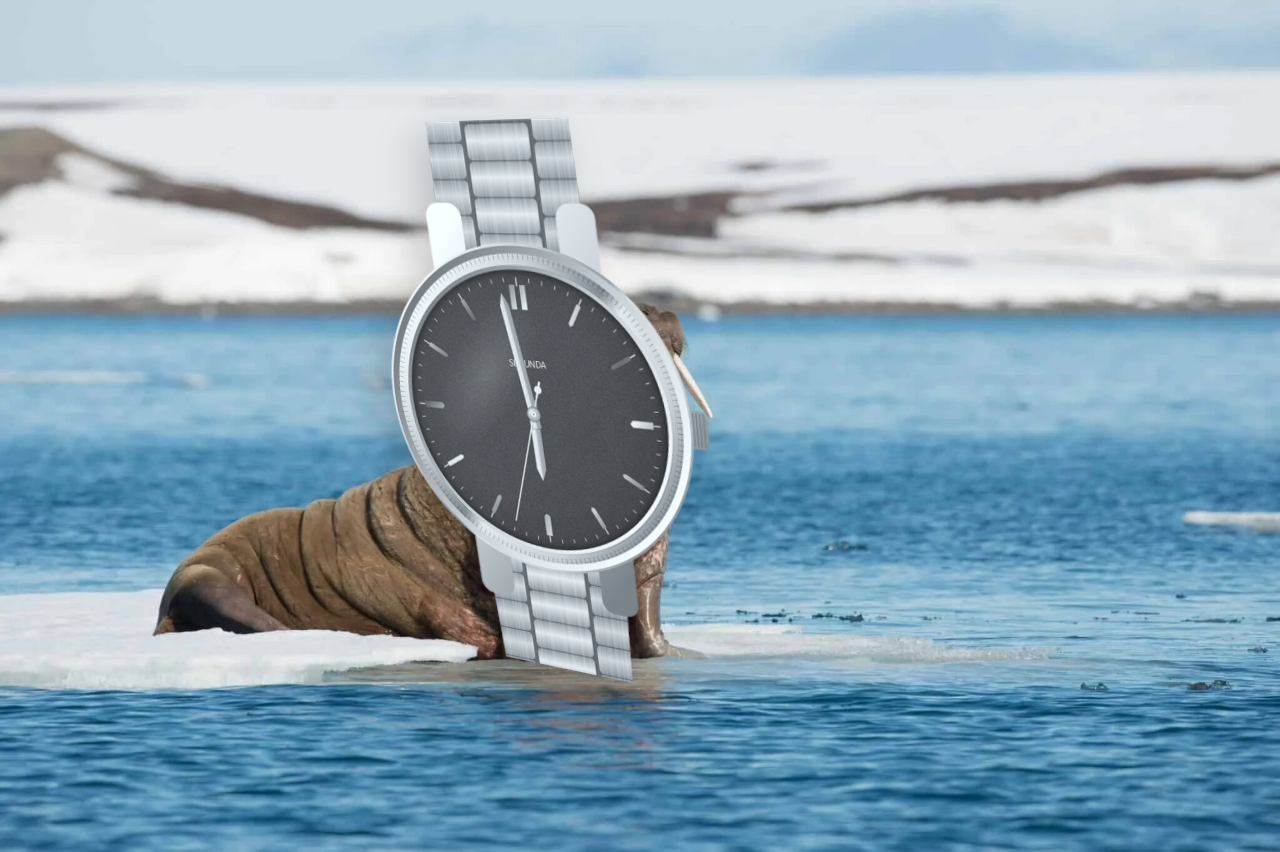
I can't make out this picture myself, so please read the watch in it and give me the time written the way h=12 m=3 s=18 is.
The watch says h=5 m=58 s=33
